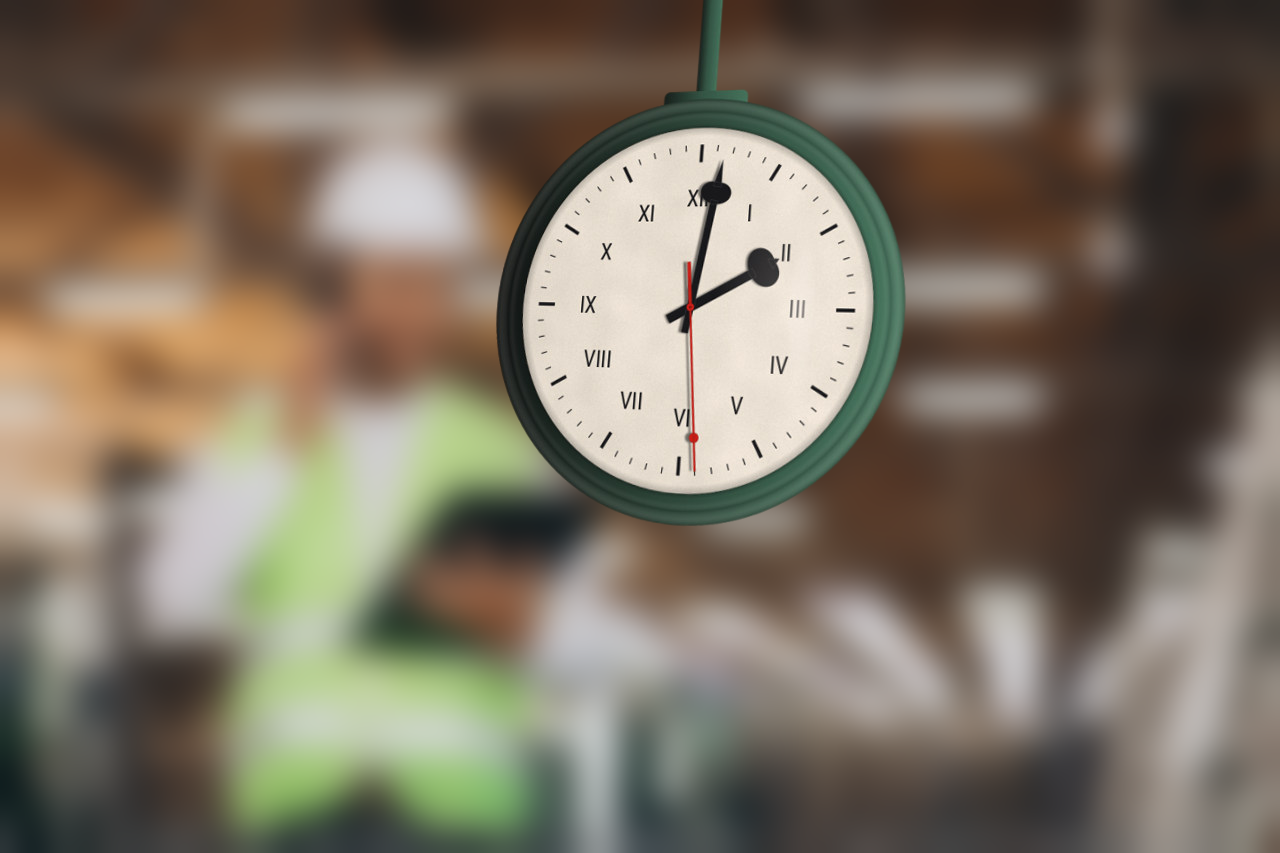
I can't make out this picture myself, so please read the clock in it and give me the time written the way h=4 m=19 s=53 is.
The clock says h=2 m=1 s=29
